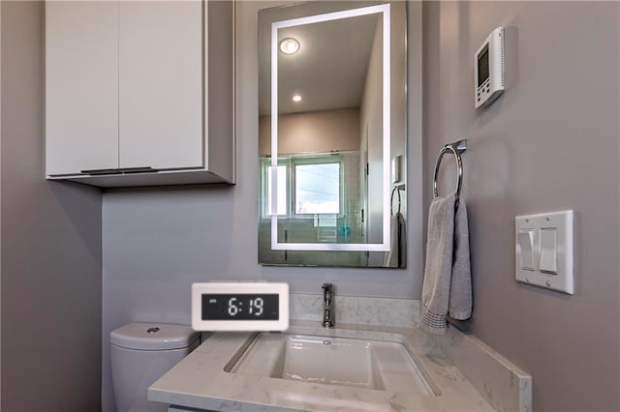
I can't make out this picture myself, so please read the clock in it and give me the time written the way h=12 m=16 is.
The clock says h=6 m=19
